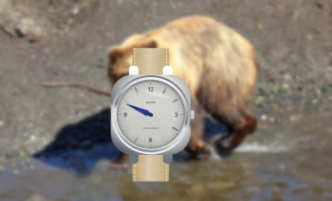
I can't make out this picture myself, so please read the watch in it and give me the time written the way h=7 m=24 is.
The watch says h=9 m=49
